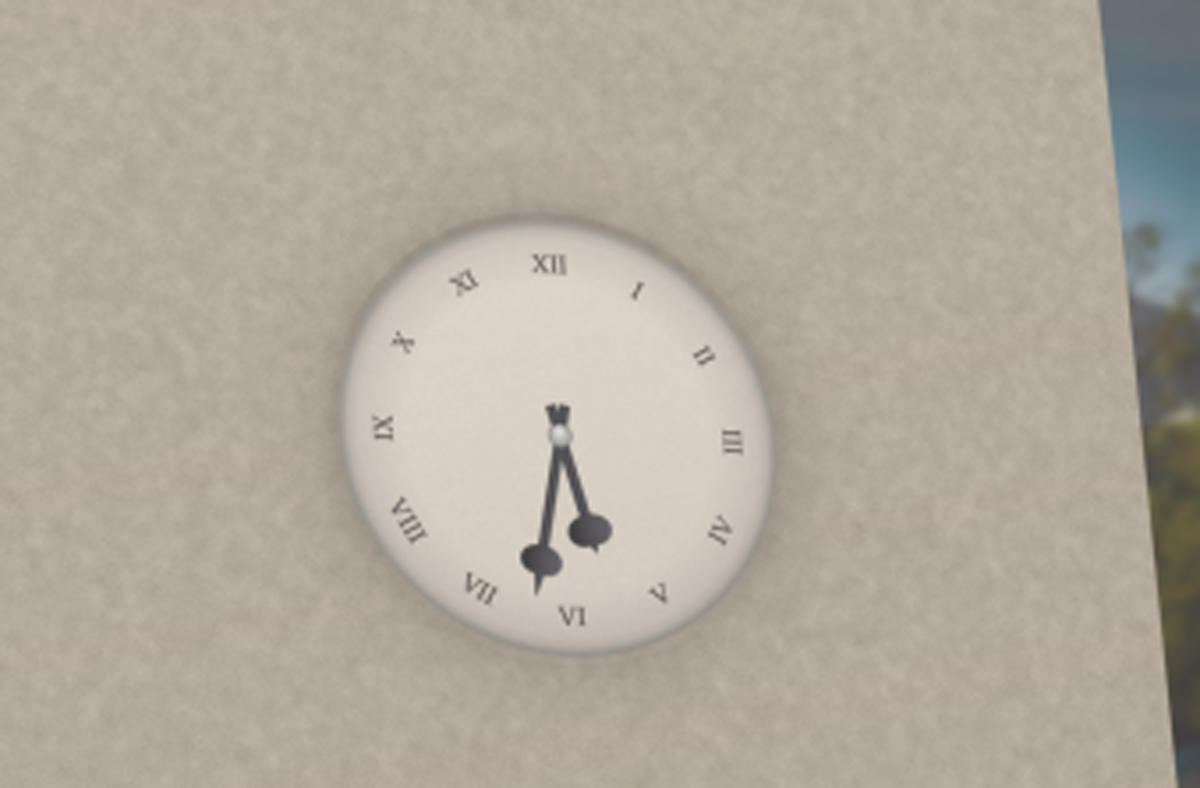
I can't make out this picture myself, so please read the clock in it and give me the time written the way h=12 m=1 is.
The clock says h=5 m=32
